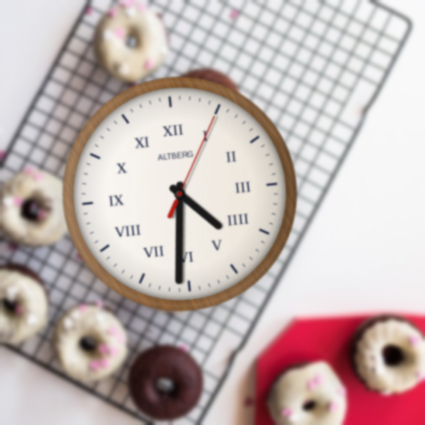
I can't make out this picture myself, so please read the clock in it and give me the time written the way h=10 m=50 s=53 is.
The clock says h=4 m=31 s=5
